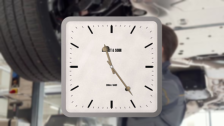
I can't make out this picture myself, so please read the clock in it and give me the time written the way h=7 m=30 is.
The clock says h=11 m=24
